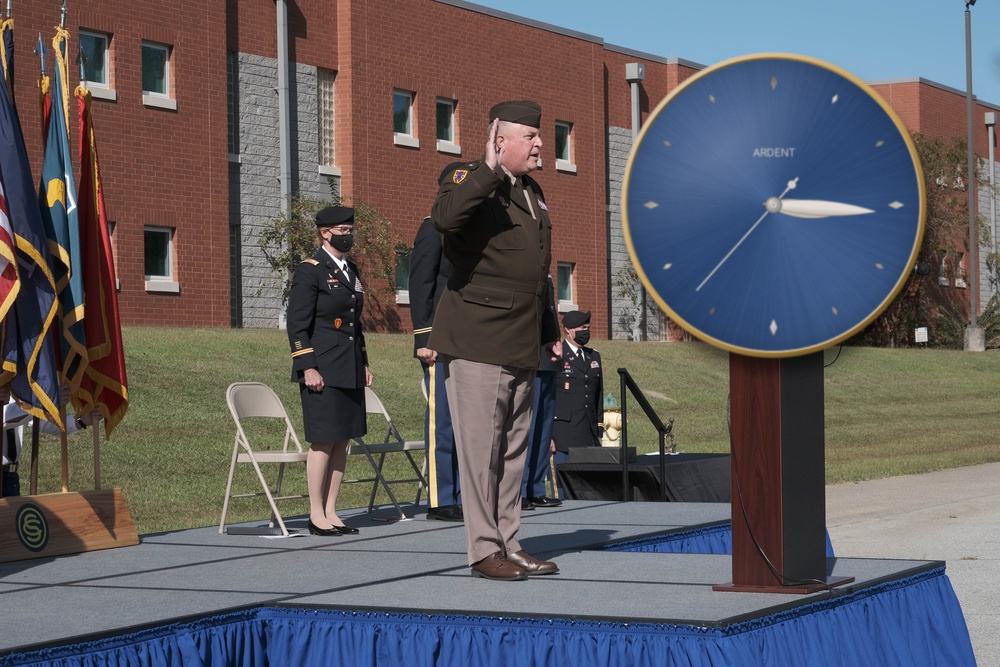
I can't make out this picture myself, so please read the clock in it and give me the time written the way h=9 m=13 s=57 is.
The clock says h=3 m=15 s=37
